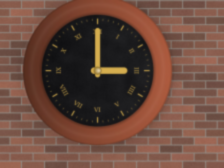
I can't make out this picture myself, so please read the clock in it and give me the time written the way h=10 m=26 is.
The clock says h=3 m=0
